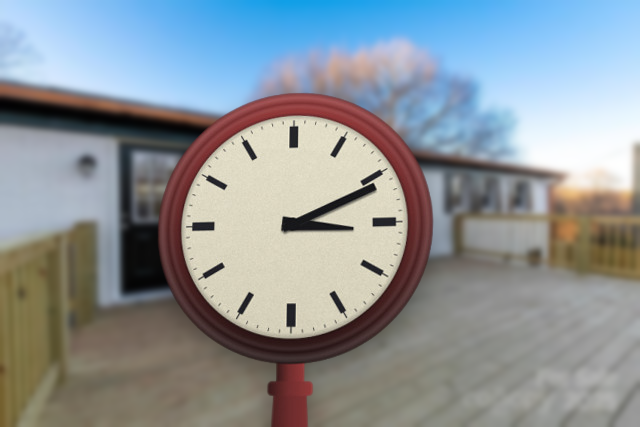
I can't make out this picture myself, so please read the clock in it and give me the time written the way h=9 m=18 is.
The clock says h=3 m=11
